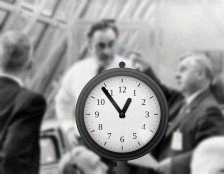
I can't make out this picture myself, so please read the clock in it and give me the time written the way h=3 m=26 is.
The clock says h=12 m=54
